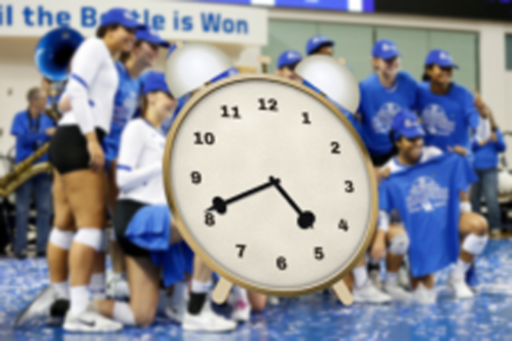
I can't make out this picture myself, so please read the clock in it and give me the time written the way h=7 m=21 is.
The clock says h=4 m=41
